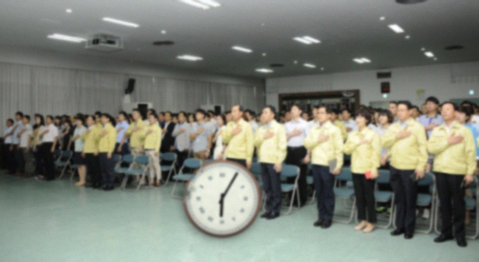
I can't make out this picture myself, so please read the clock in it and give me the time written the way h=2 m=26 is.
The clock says h=6 m=5
